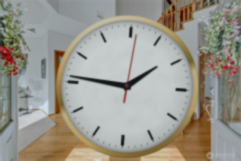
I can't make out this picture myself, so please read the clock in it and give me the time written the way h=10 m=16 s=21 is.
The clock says h=1 m=46 s=1
